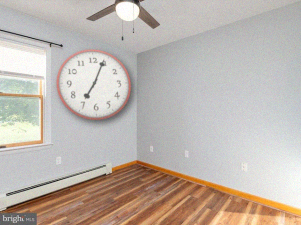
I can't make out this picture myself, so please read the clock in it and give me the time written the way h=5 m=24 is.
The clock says h=7 m=4
